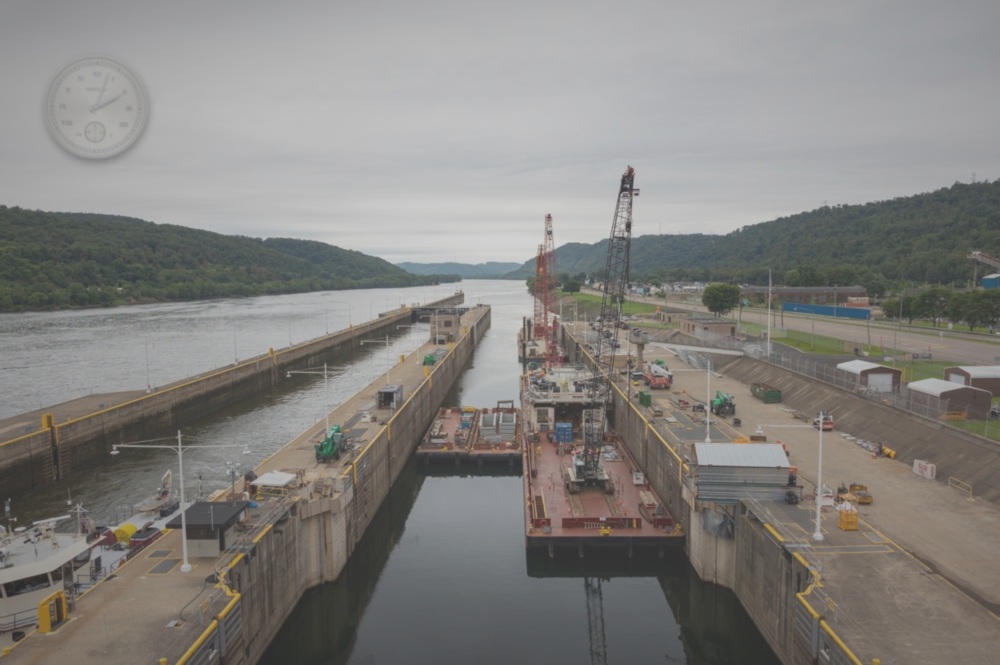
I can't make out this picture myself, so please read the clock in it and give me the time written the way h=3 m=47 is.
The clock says h=2 m=3
